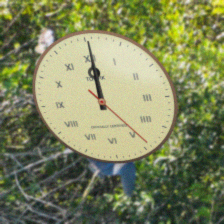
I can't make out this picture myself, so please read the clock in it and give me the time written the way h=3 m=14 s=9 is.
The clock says h=12 m=0 s=24
